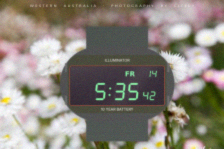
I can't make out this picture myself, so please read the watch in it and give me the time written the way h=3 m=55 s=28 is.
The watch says h=5 m=35 s=42
